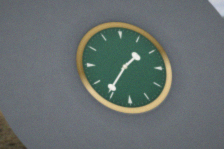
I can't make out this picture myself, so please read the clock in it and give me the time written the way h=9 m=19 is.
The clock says h=1 m=36
